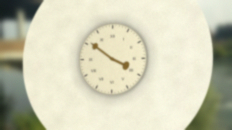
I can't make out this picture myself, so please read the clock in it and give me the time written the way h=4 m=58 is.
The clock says h=3 m=51
